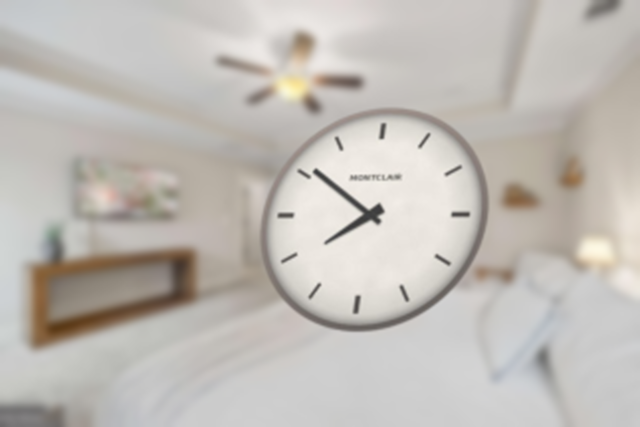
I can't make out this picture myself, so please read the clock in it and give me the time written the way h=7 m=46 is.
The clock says h=7 m=51
